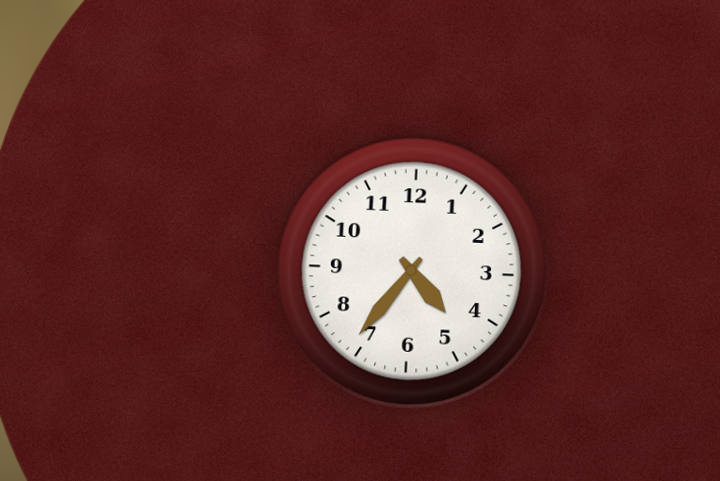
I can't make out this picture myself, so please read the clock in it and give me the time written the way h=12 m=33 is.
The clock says h=4 m=36
